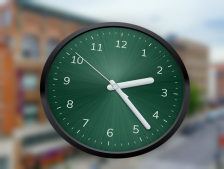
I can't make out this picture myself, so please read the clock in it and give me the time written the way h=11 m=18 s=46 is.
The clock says h=2 m=22 s=51
